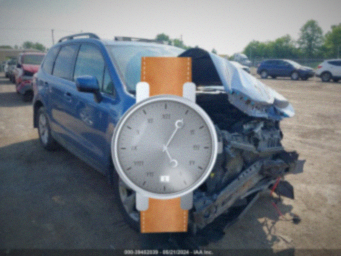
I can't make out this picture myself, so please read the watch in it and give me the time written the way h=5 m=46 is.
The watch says h=5 m=5
